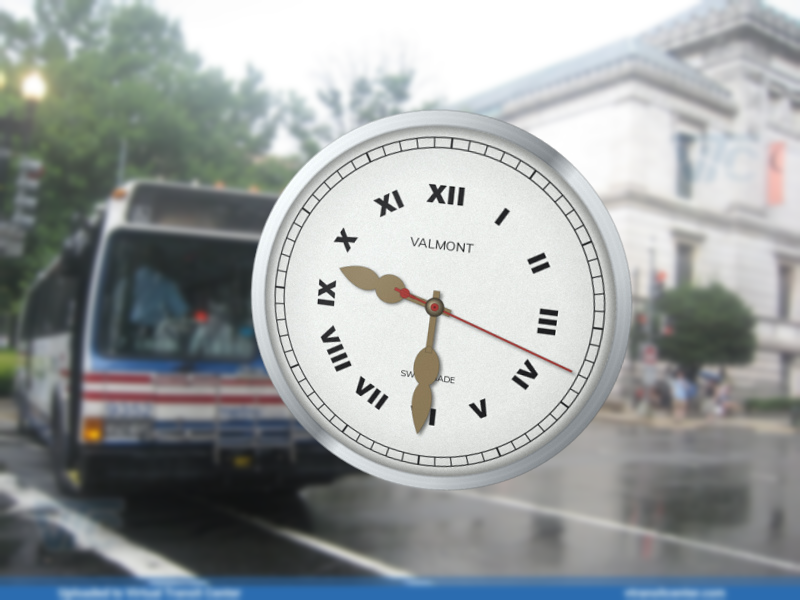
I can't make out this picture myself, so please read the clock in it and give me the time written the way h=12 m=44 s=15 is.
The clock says h=9 m=30 s=18
